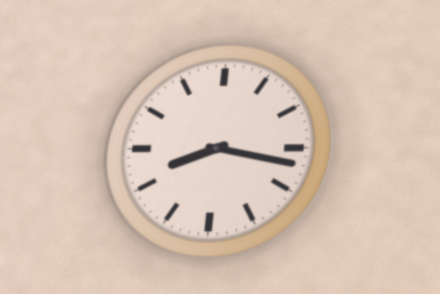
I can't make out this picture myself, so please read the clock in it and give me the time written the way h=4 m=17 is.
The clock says h=8 m=17
